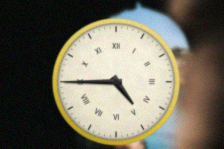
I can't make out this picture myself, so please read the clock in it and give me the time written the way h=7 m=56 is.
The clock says h=4 m=45
